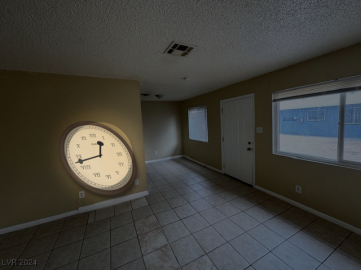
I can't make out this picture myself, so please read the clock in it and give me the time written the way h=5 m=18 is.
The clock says h=12 m=43
